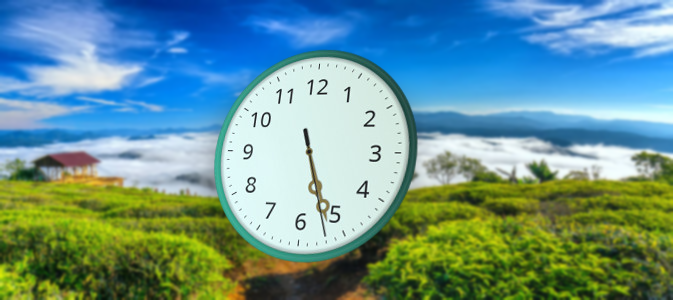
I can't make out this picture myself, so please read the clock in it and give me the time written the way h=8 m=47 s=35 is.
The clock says h=5 m=26 s=27
